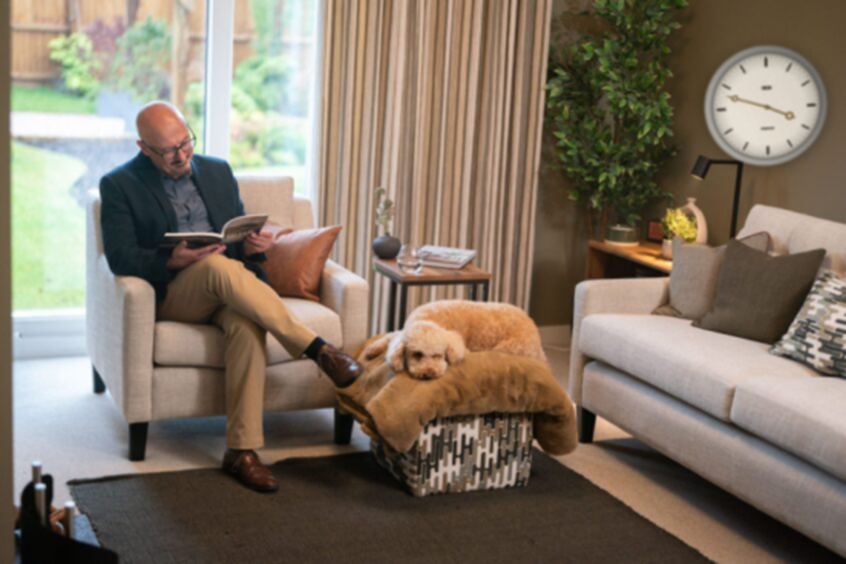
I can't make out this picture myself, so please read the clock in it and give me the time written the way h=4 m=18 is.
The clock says h=3 m=48
